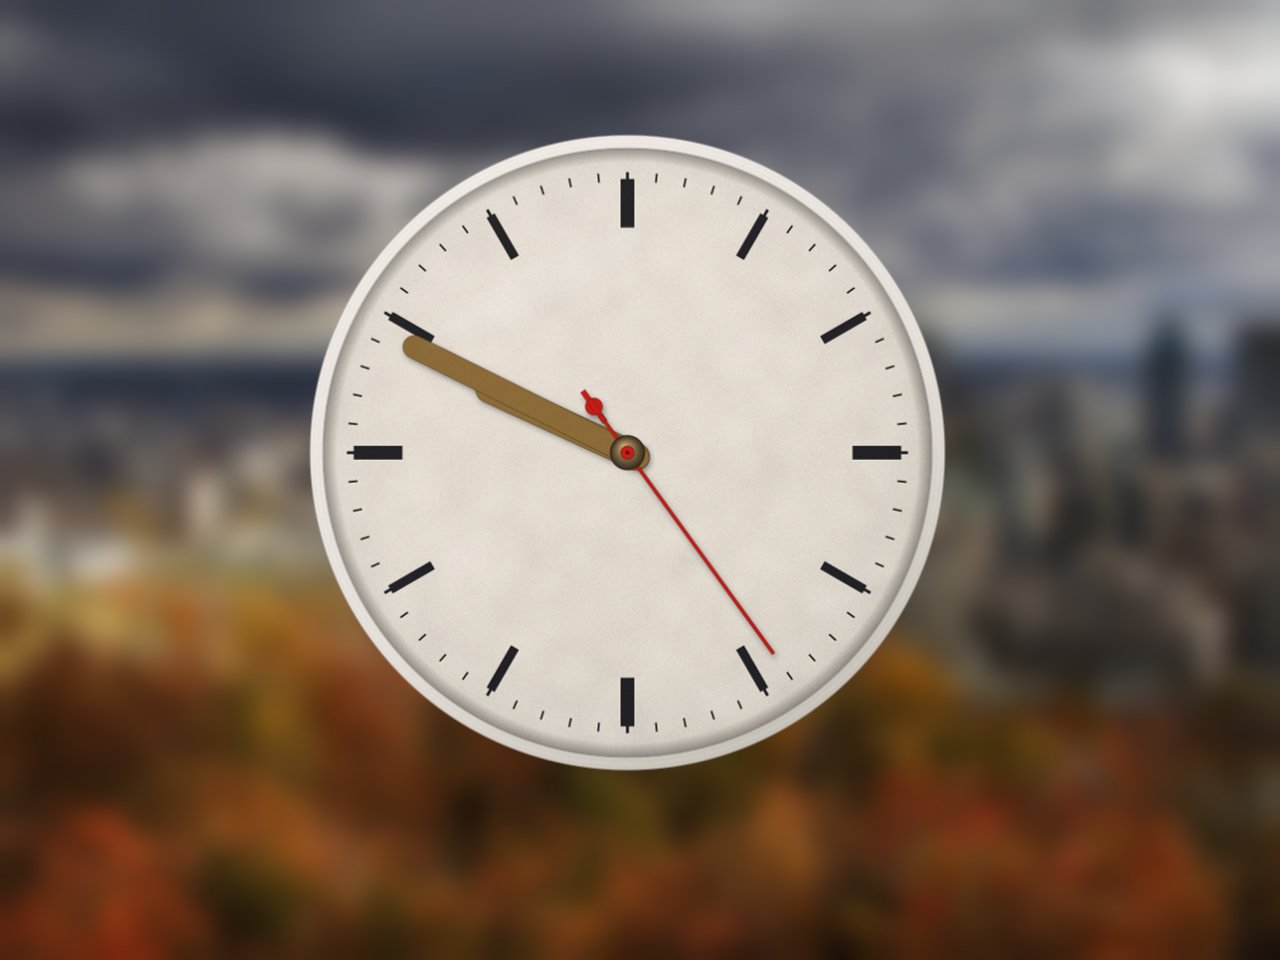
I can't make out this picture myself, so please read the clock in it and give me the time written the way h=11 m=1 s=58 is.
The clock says h=9 m=49 s=24
